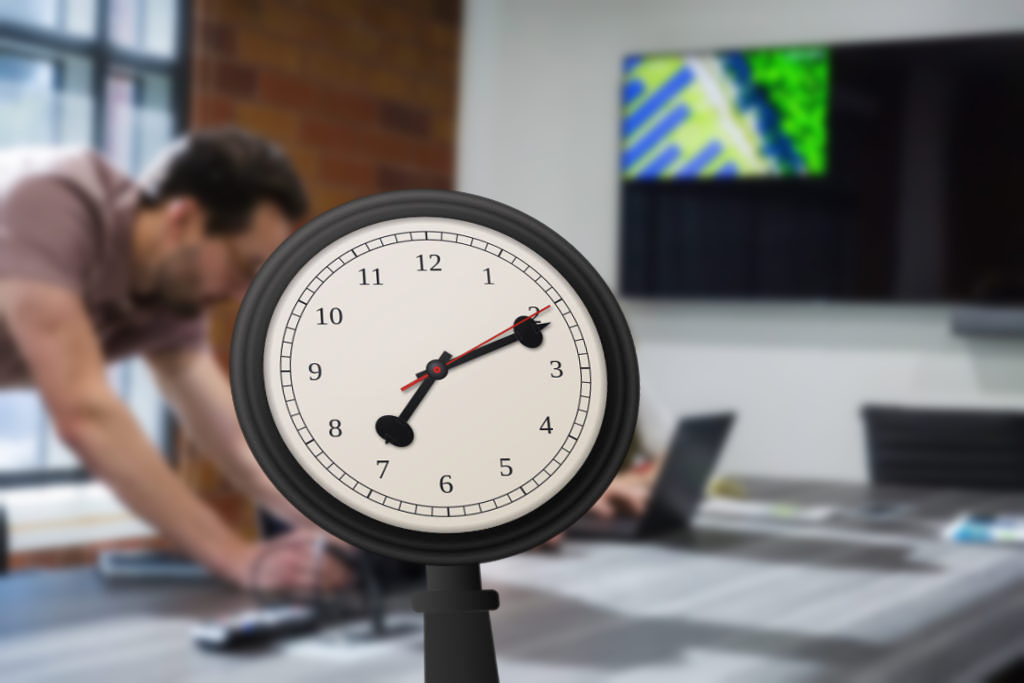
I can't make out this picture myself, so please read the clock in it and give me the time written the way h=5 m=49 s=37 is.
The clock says h=7 m=11 s=10
